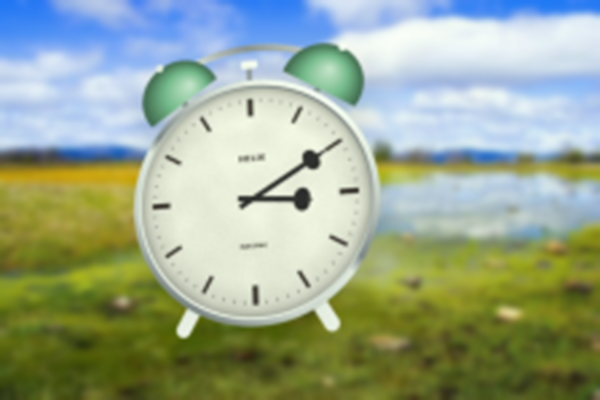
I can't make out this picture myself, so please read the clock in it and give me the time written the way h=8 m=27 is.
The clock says h=3 m=10
